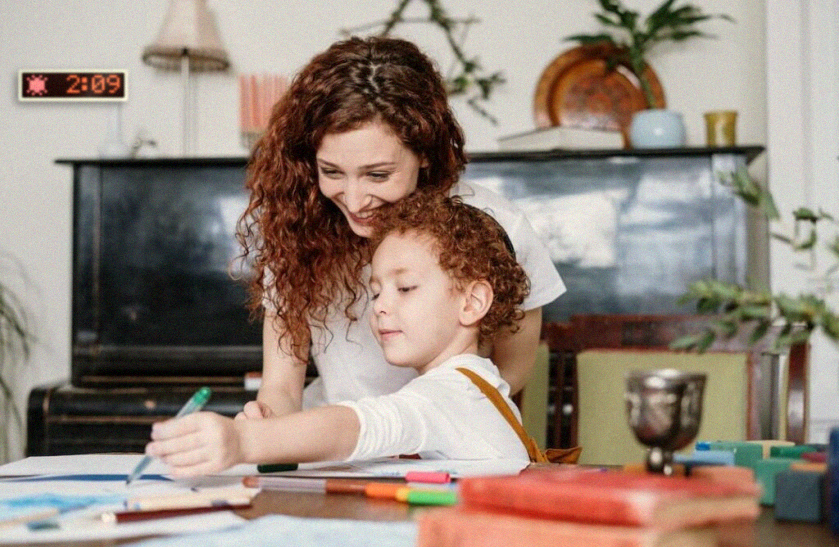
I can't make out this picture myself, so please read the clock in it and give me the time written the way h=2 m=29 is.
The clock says h=2 m=9
